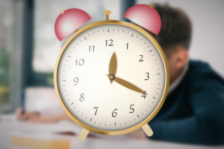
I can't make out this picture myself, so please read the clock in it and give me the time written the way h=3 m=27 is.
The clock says h=12 m=20
